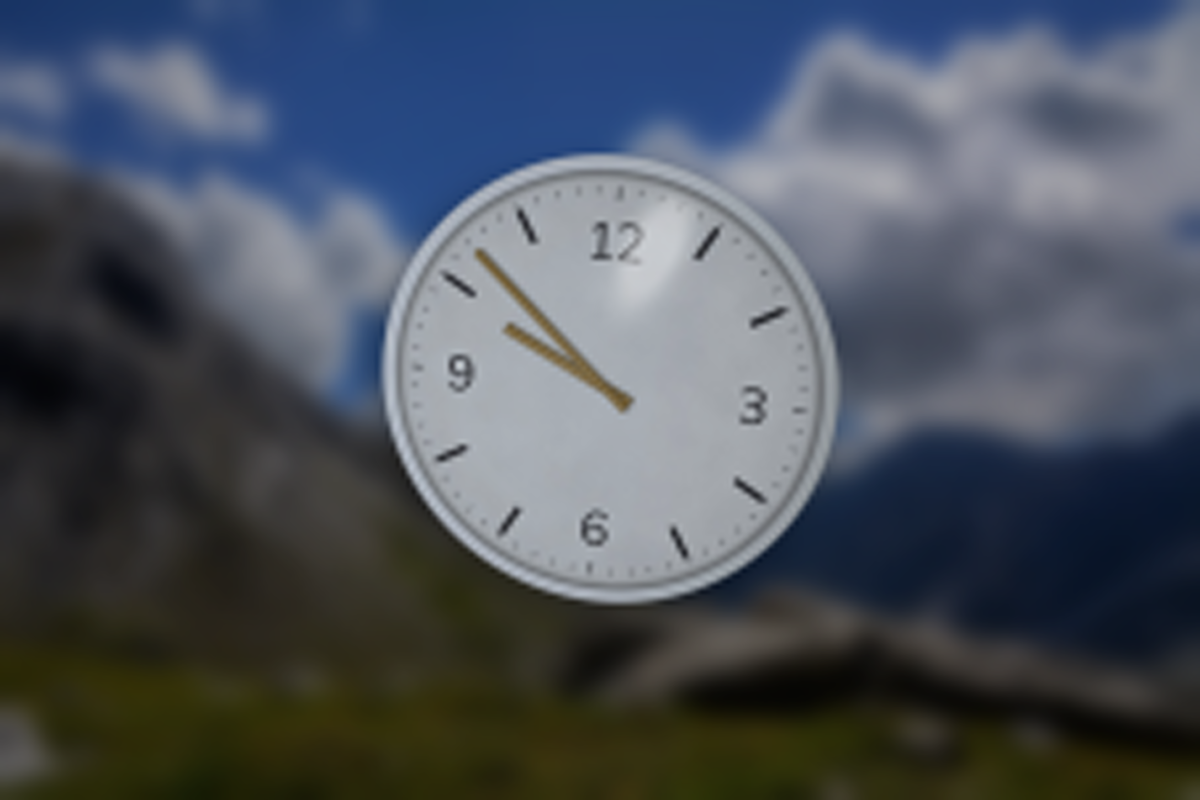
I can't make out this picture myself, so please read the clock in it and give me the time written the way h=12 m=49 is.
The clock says h=9 m=52
